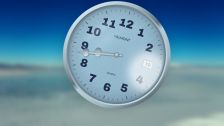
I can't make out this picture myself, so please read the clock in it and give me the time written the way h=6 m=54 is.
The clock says h=8 m=43
